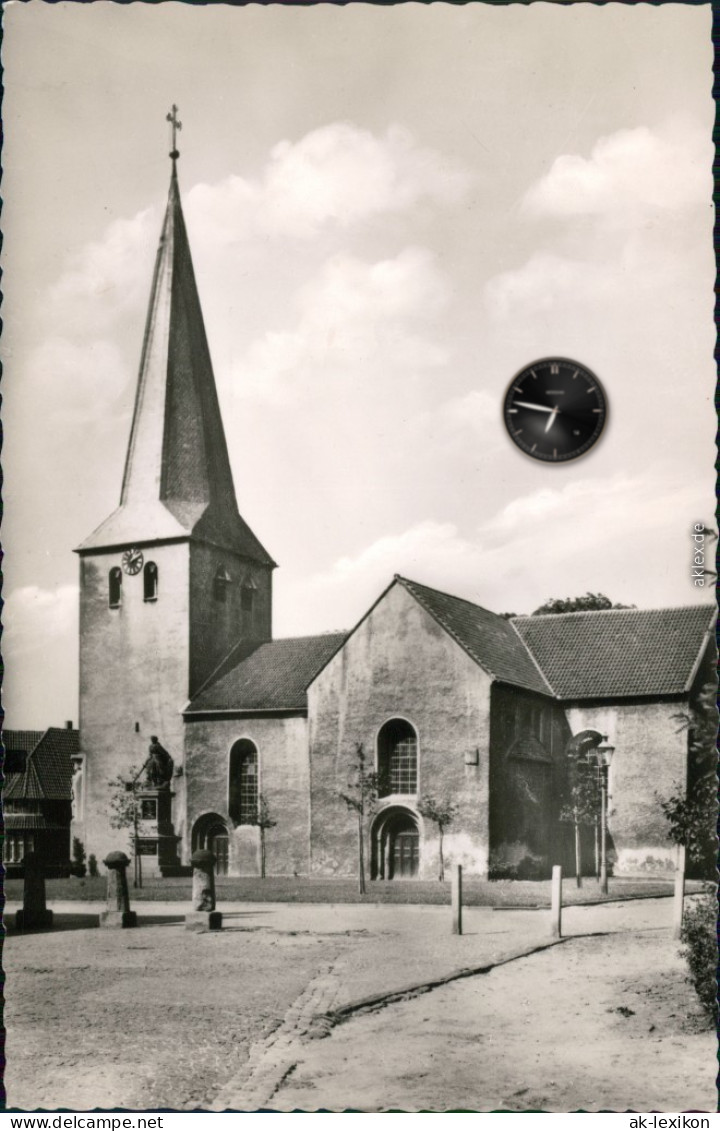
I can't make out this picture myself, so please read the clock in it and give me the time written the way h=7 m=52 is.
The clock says h=6 m=47
